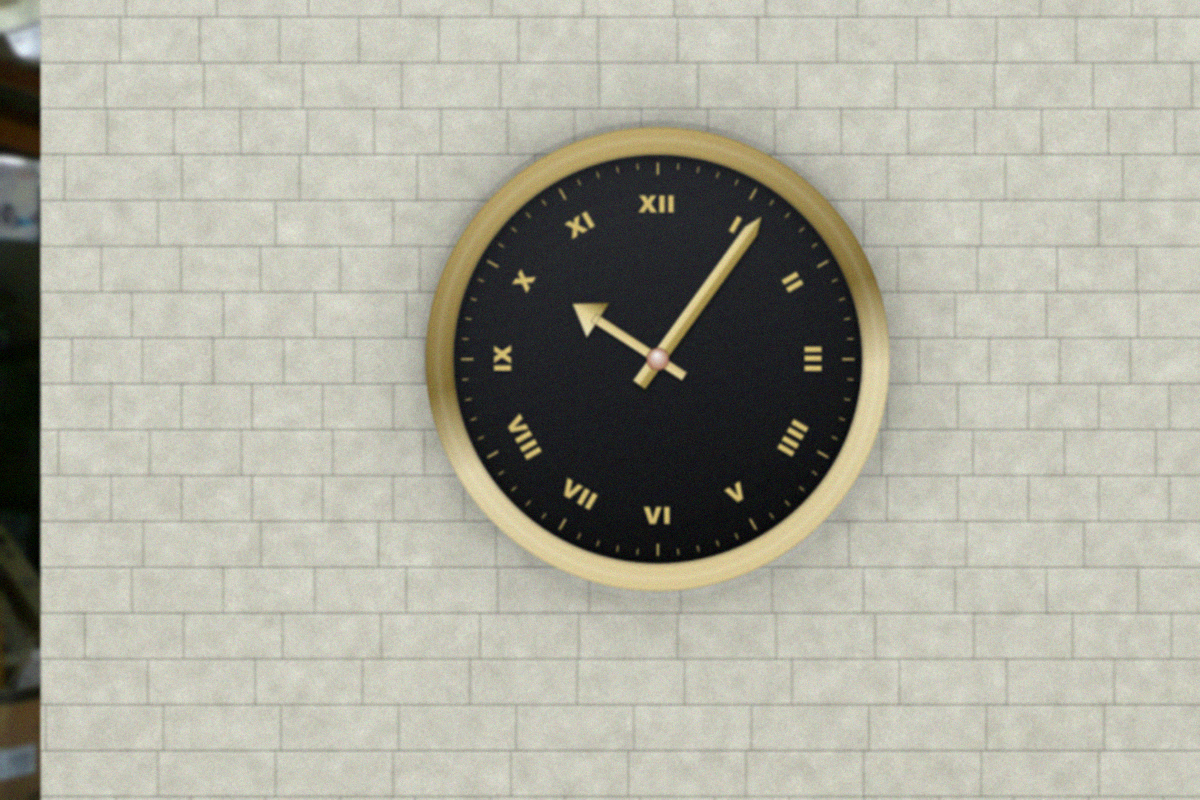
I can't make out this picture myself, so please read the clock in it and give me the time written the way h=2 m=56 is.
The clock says h=10 m=6
